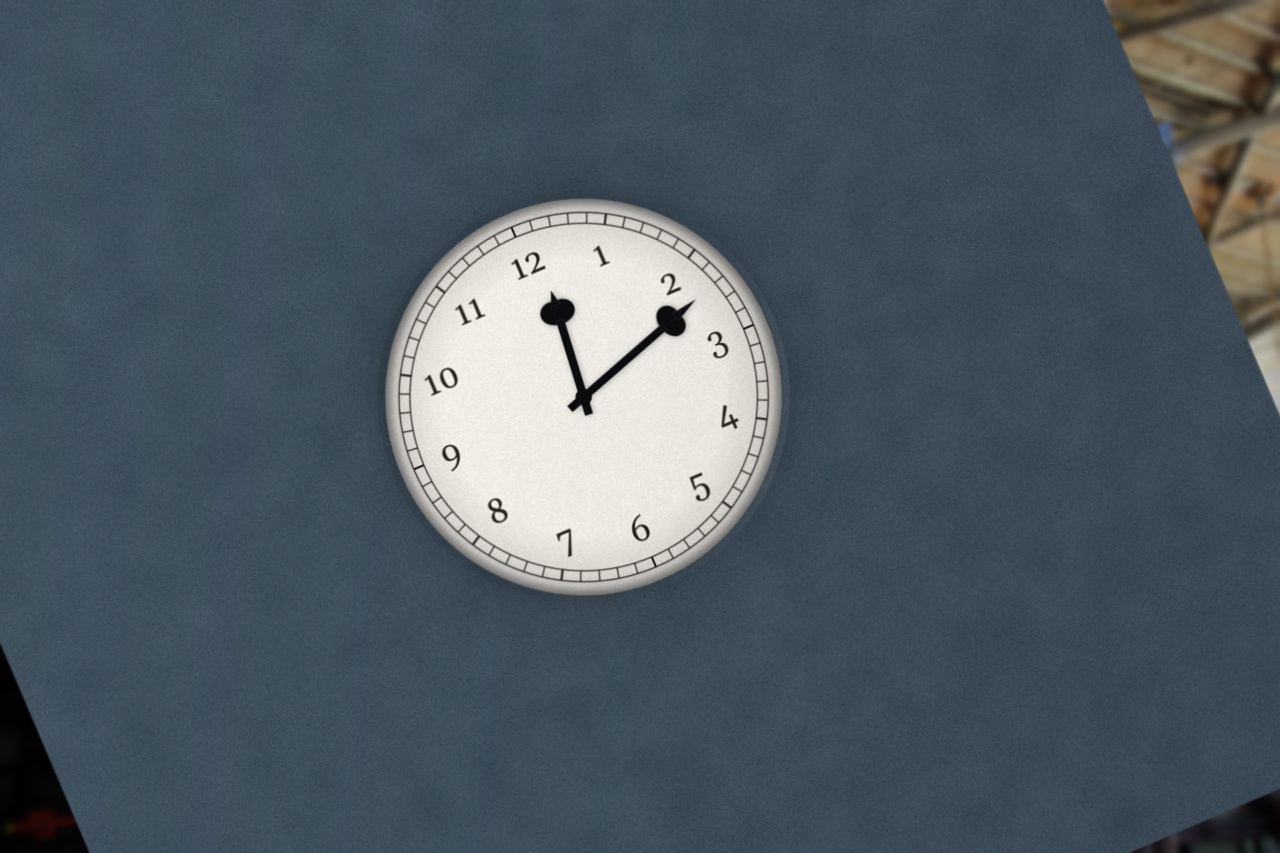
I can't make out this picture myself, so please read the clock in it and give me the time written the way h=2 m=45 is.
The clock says h=12 m=12
